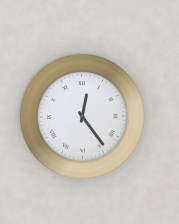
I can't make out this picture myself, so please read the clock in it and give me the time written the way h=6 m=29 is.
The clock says h=12 m=24
